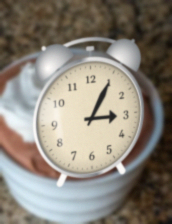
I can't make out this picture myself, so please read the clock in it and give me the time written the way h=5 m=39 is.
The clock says h=3 m=5
